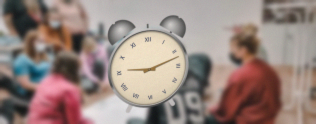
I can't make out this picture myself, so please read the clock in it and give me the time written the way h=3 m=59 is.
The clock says h=9 m=12
